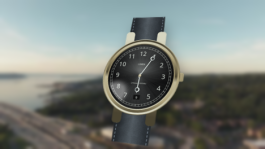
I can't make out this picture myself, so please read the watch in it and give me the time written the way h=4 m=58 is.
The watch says h=6 m=5
